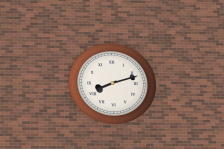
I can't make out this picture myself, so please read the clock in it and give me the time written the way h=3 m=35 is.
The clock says h=8 m=12
